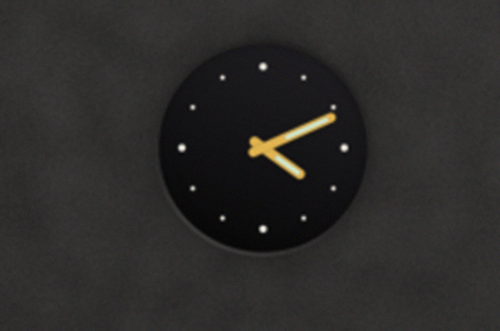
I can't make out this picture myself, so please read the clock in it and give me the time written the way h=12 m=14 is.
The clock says h=4 m=11
